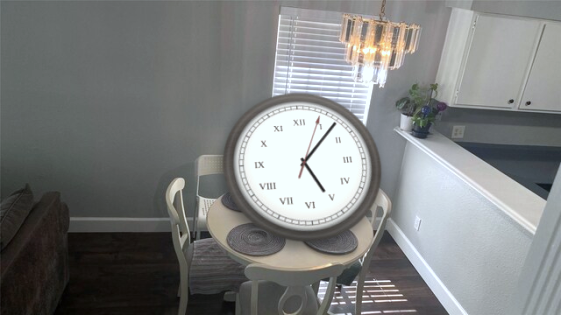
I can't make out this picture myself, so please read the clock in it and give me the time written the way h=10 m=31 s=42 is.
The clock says h=5 m=7 s=4
